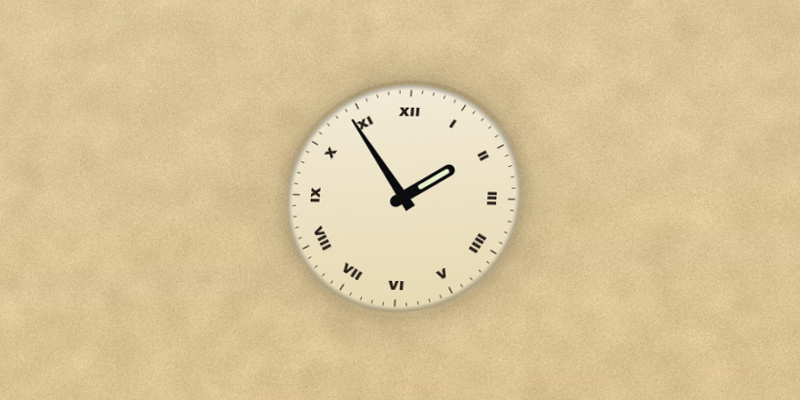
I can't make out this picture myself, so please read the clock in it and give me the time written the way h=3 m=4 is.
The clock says h=1 m=54
